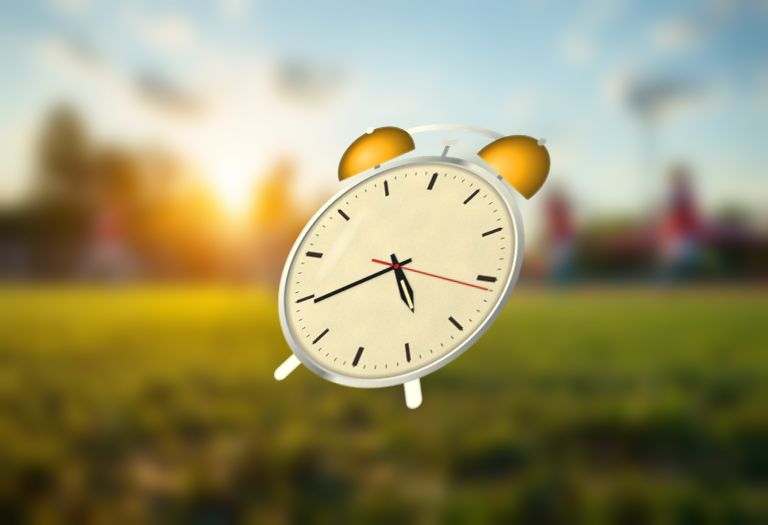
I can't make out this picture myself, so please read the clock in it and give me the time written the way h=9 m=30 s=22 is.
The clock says h=4 m=39 s=16
